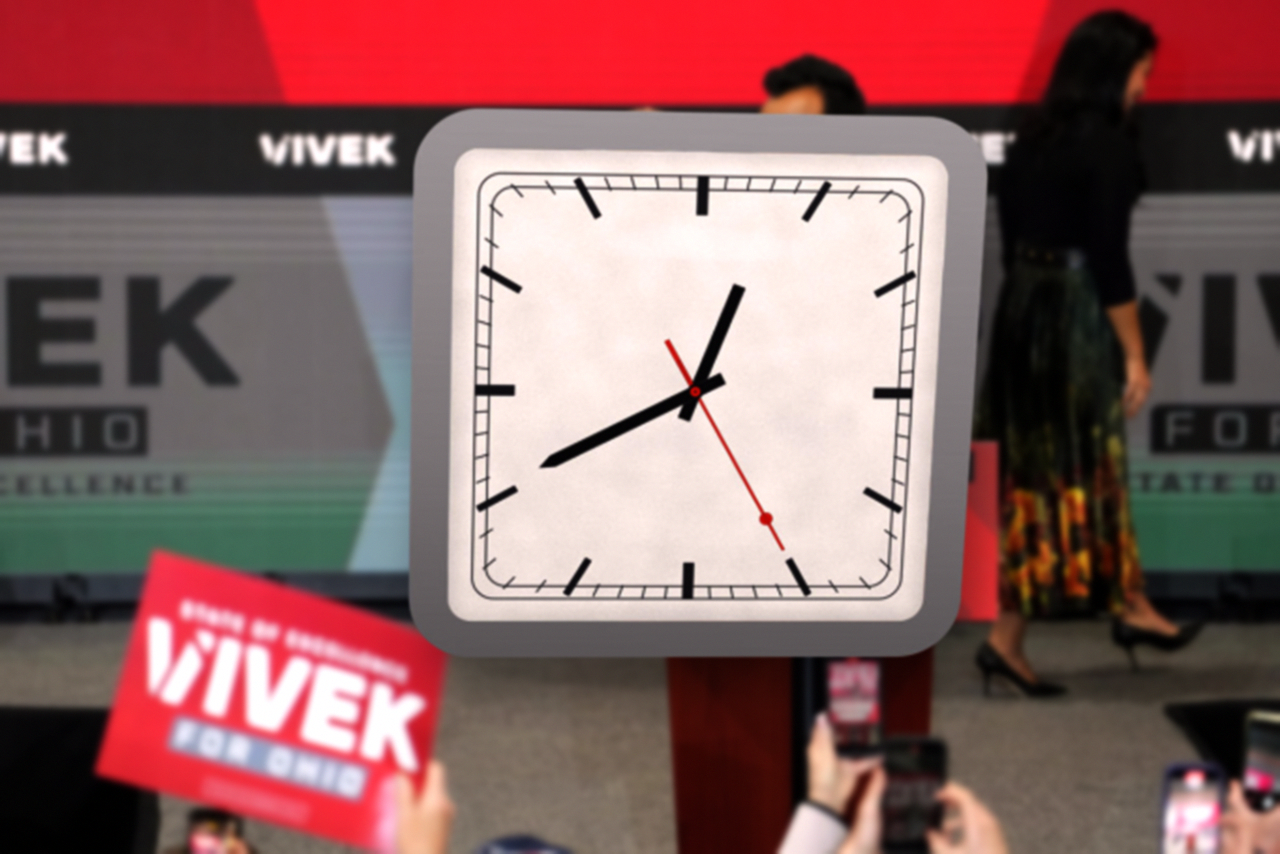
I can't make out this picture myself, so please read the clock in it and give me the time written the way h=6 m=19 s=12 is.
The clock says h=12 m=40 s=25
